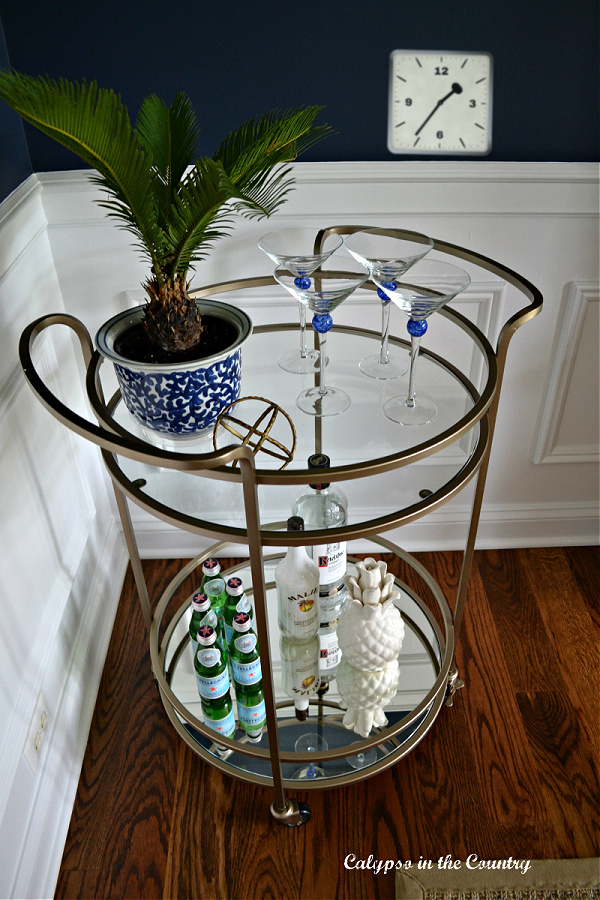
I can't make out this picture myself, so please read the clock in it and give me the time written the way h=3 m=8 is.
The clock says h=1 m=36
